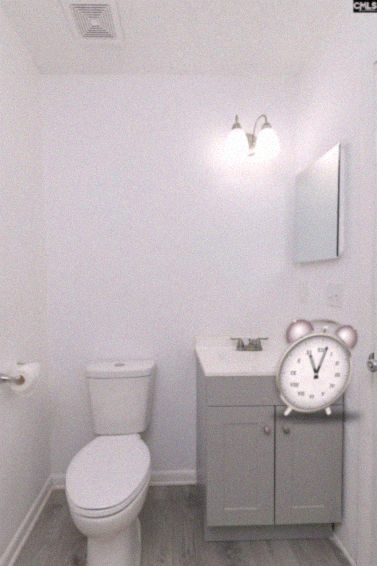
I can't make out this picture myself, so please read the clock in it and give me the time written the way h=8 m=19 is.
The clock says h=11 m=2
